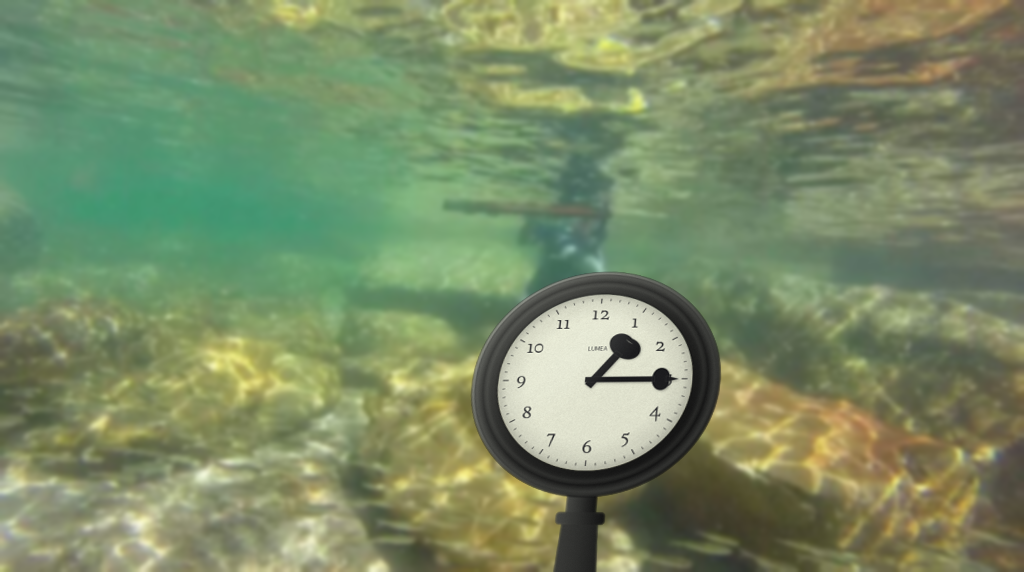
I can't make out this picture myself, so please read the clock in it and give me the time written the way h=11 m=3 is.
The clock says h=1 m=15
